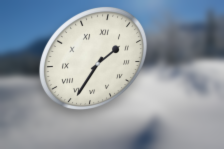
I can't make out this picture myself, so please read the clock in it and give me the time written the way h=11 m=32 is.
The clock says h=1 m=34
